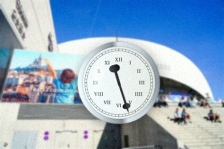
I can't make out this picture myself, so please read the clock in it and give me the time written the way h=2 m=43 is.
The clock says h=11 m=27
